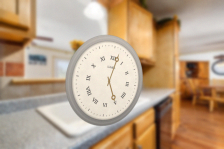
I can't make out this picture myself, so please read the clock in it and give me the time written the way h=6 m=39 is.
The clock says h=5 m=2
